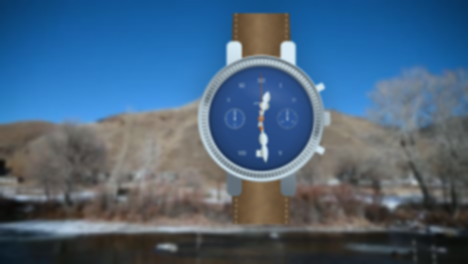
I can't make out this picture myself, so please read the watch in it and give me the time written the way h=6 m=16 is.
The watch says h=12 m=29
